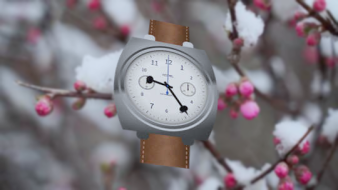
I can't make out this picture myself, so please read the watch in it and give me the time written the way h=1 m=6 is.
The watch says h=9 m=24
